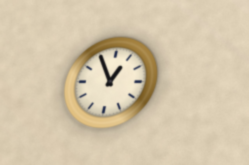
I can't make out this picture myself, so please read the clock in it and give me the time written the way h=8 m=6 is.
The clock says h=12 m=55
